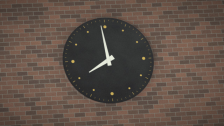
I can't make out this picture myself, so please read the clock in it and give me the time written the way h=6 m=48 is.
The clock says h=7 m=59
